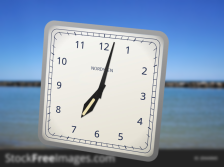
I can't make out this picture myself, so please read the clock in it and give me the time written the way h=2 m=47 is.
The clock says h=7 m=2
